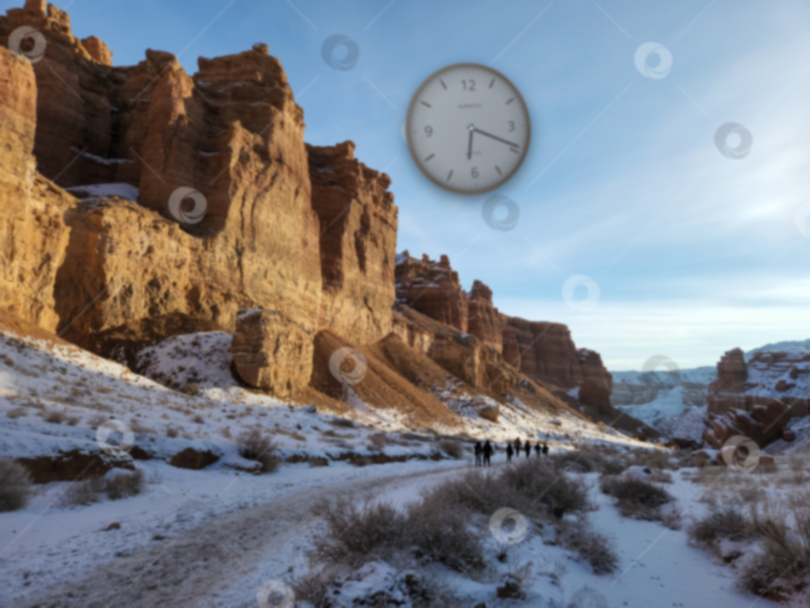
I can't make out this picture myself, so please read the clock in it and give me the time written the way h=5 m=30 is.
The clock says h=6 m=19
